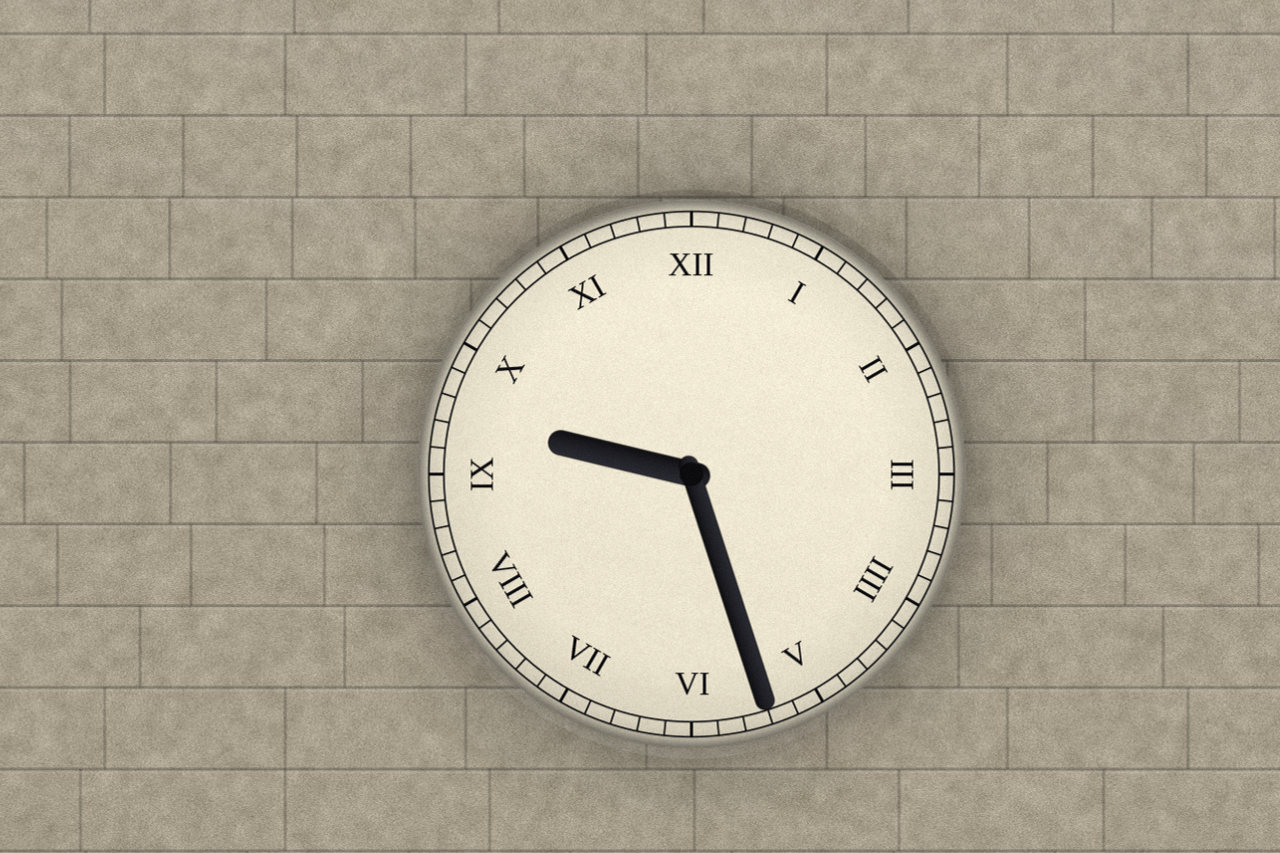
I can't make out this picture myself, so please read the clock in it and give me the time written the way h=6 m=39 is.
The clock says h=9 m=27
